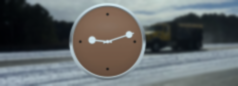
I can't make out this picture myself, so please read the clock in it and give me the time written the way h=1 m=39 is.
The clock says h=9 m=12
